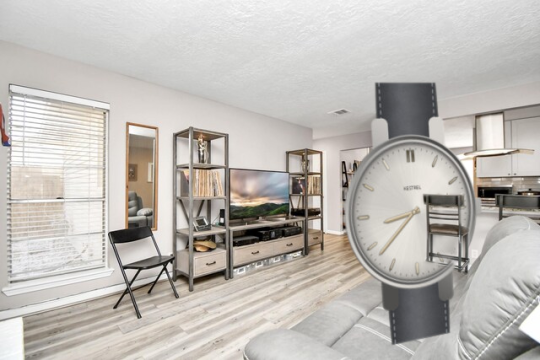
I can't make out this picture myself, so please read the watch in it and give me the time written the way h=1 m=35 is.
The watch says h=8 m=38
